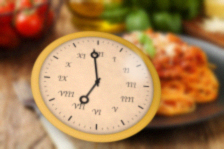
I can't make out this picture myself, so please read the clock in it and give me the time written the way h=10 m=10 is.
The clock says h=6 m=59
